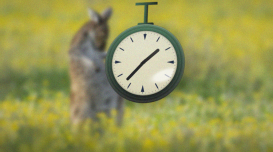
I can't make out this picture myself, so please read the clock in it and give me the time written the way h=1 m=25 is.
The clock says h=1 m=37
